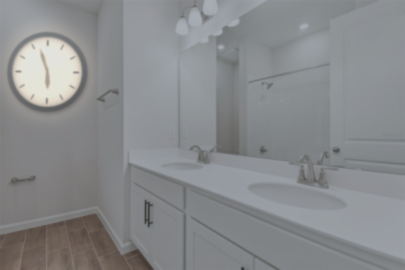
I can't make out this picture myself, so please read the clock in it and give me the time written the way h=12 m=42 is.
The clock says h=5 m=57
